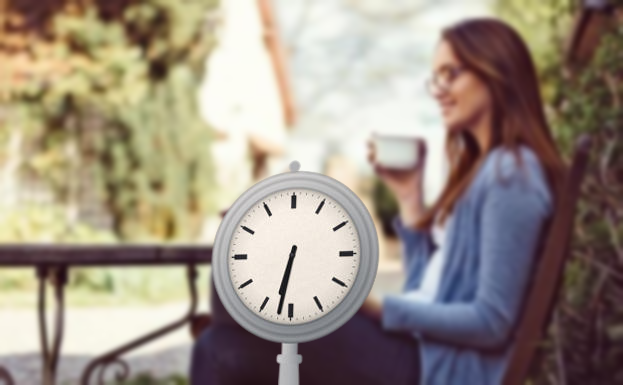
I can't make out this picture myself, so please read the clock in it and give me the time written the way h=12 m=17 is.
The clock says h=6 m=32
